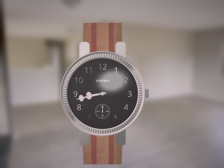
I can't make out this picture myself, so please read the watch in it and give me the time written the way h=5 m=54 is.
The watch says h=8 m=43
